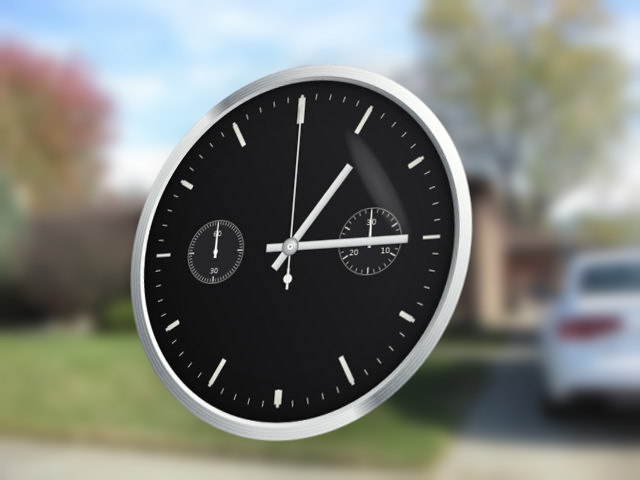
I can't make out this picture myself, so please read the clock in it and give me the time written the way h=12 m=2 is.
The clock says h=1 m=15
